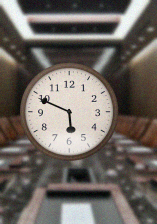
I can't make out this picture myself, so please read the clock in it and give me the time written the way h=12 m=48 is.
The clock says h=5 m=49
